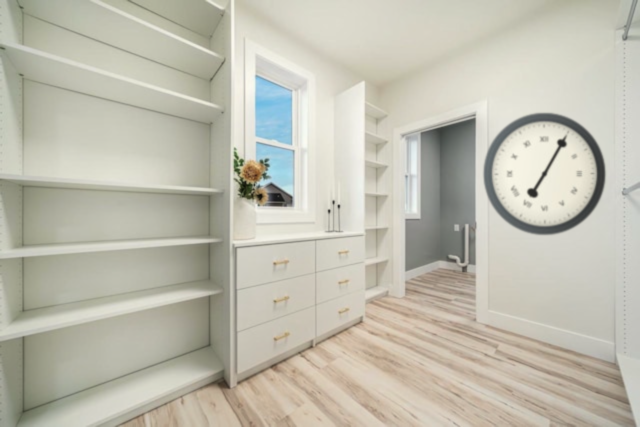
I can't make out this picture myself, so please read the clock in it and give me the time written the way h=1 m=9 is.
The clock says h=7 m=5
